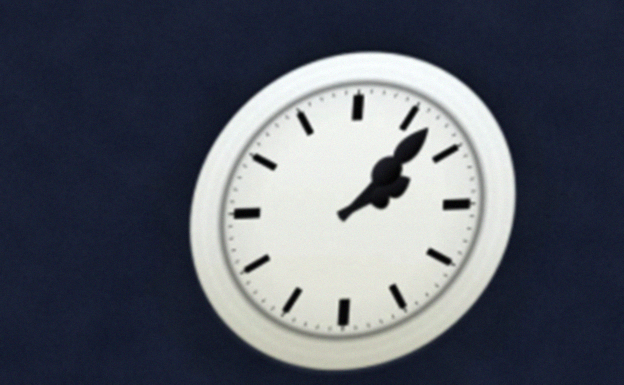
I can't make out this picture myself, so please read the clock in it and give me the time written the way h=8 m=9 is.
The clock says h=2 m=7
